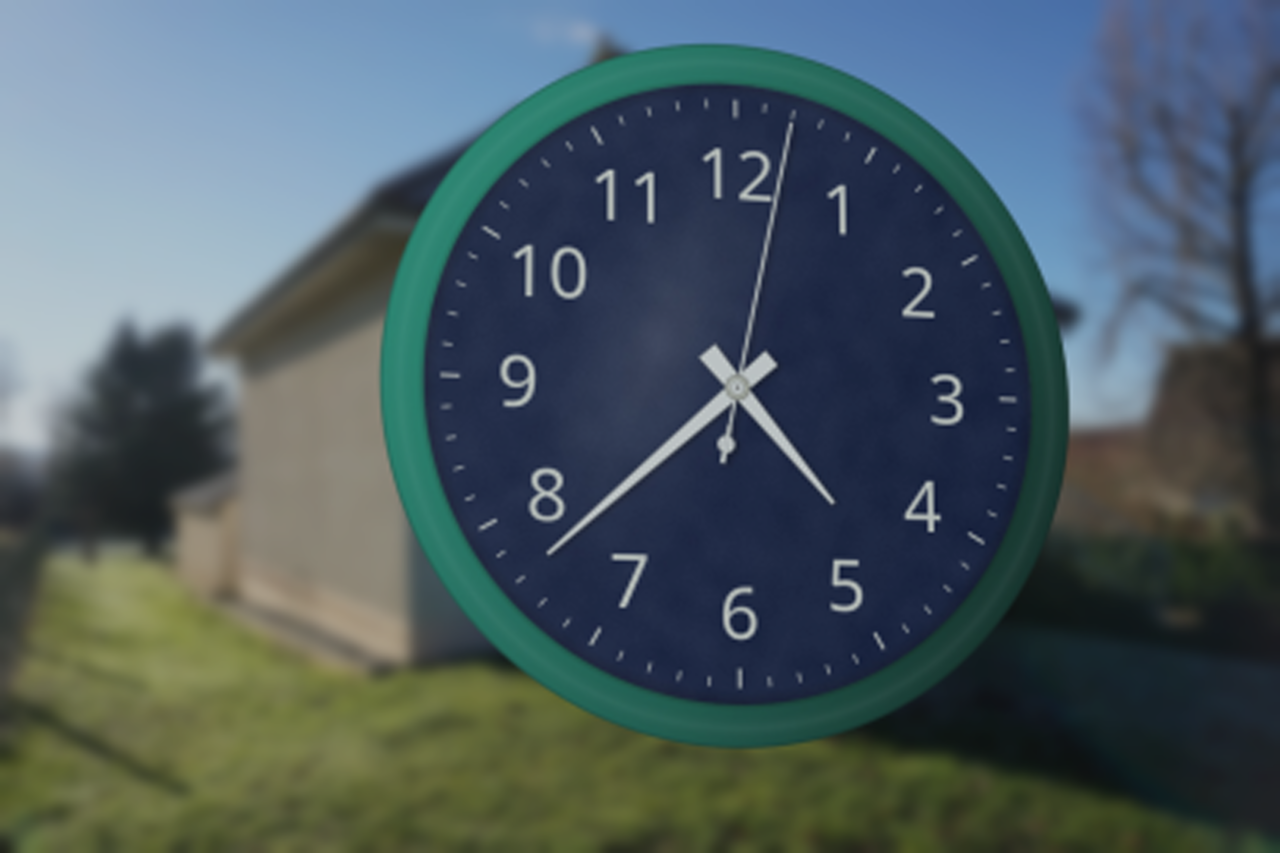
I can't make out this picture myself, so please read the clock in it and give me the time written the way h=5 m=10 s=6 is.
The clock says h=4 m=38 s=2
